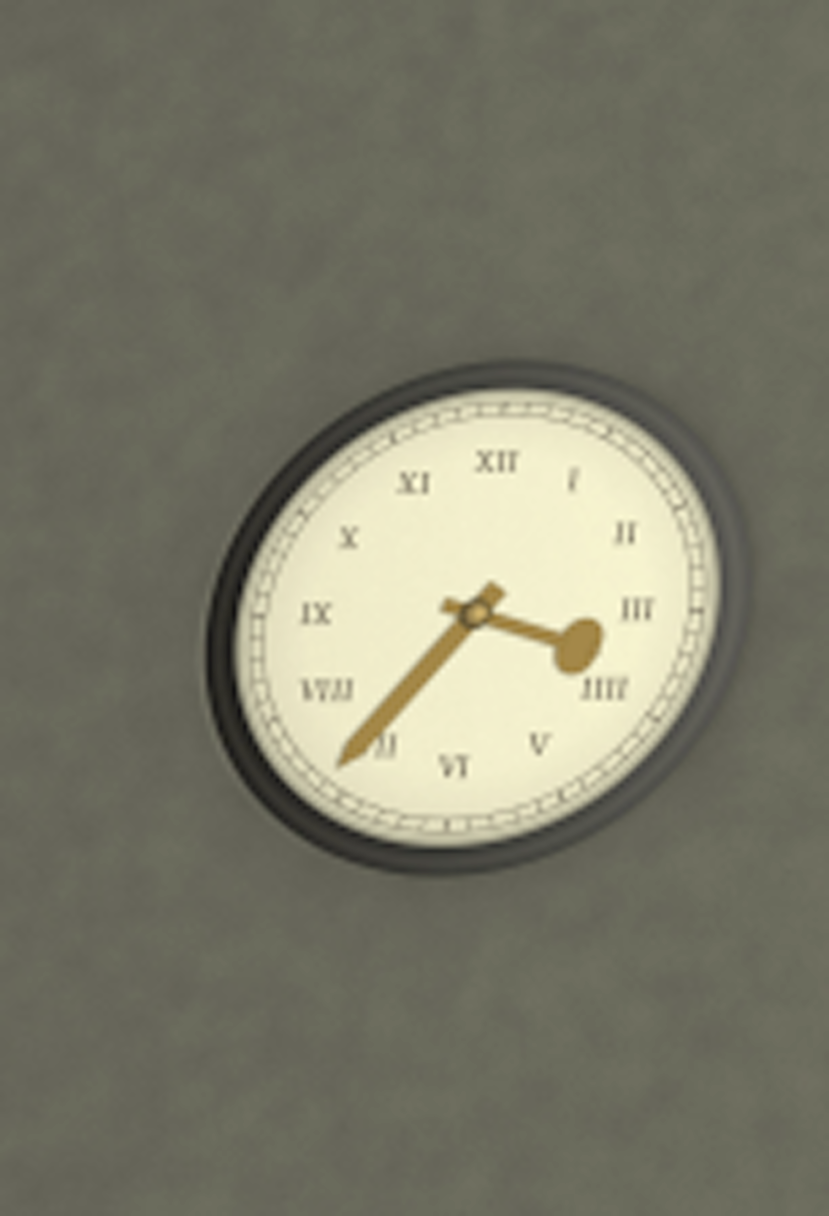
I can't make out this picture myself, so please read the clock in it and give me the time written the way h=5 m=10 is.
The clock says h=3 m=36
